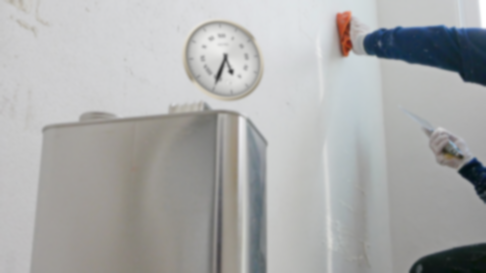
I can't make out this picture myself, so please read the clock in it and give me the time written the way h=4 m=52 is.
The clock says h=5 m=35
